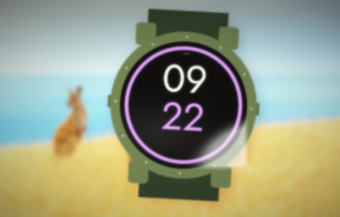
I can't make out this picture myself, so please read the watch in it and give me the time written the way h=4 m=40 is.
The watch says h=9 m=22
